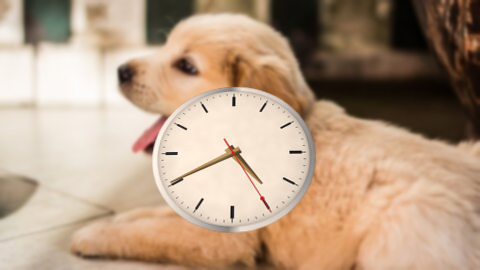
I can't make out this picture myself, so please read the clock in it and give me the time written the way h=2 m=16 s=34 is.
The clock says h=4 m=40 s=25
